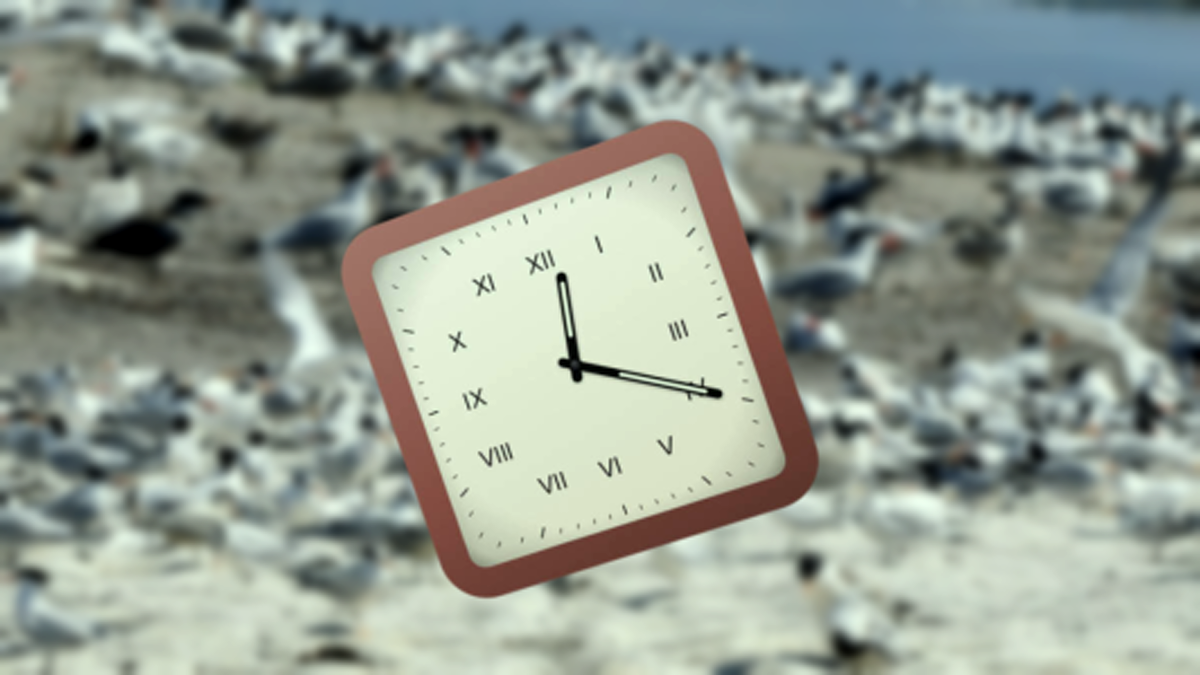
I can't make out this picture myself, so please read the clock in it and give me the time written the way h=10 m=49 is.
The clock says h=12 m=20
